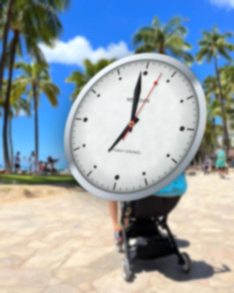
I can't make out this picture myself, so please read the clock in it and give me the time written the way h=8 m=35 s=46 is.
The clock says h=6 m=59 s=3
